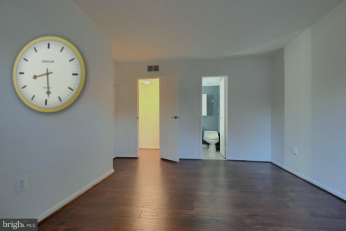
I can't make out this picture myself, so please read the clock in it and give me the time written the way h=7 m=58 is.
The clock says h=8 m=29
